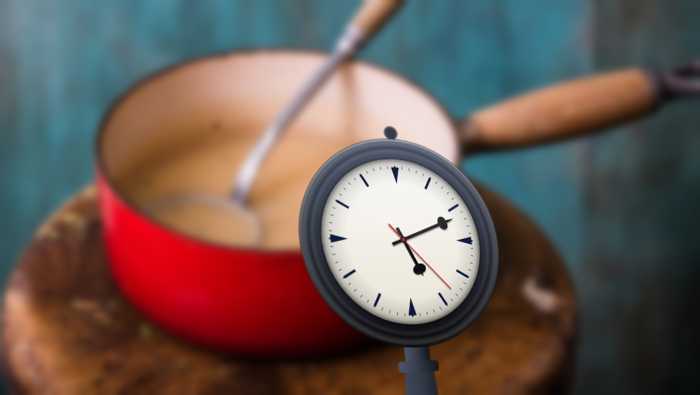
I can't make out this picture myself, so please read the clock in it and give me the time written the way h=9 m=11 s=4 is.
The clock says h=5 m=11 s=23
